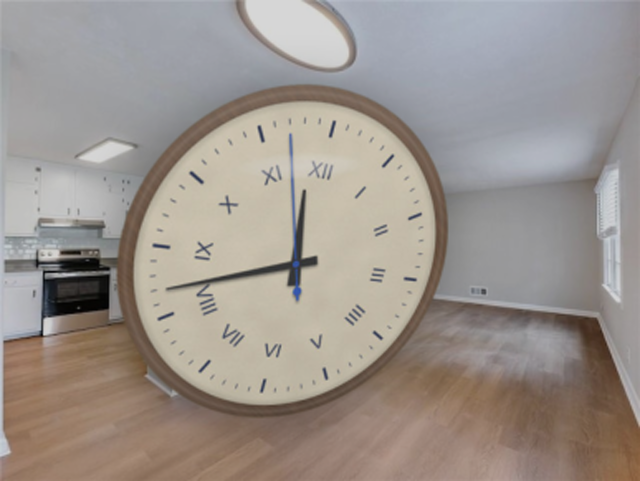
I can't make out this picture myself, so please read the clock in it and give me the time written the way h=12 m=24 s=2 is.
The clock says h=11 m=41 s=57
